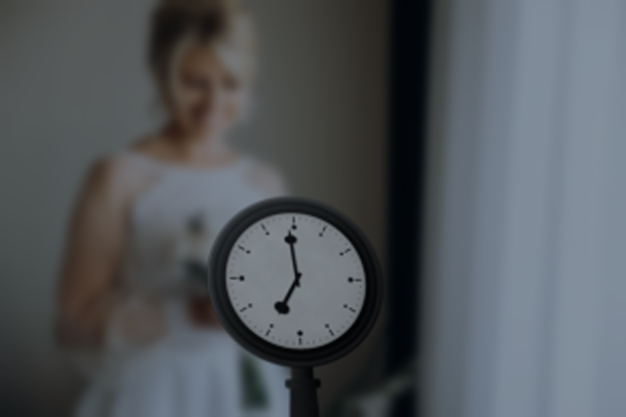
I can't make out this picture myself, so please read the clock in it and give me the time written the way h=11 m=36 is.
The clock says h=6 m=59
